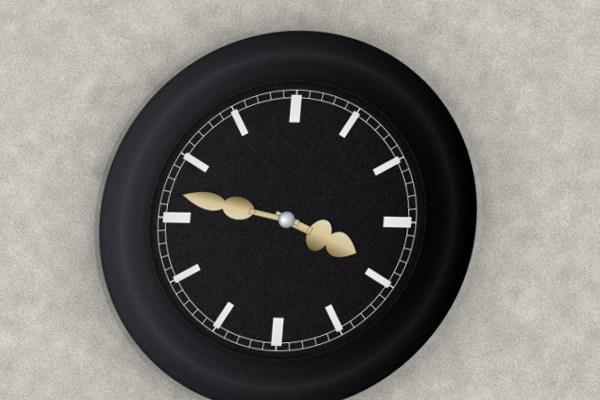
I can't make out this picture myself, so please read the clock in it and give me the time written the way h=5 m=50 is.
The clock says h=3 m=47
